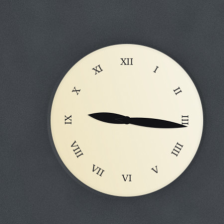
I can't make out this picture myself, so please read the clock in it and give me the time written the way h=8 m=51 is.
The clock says h=9 m=16
